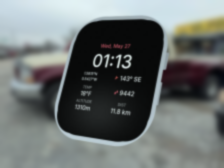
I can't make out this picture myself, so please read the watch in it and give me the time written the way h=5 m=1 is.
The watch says h=1 m=13
